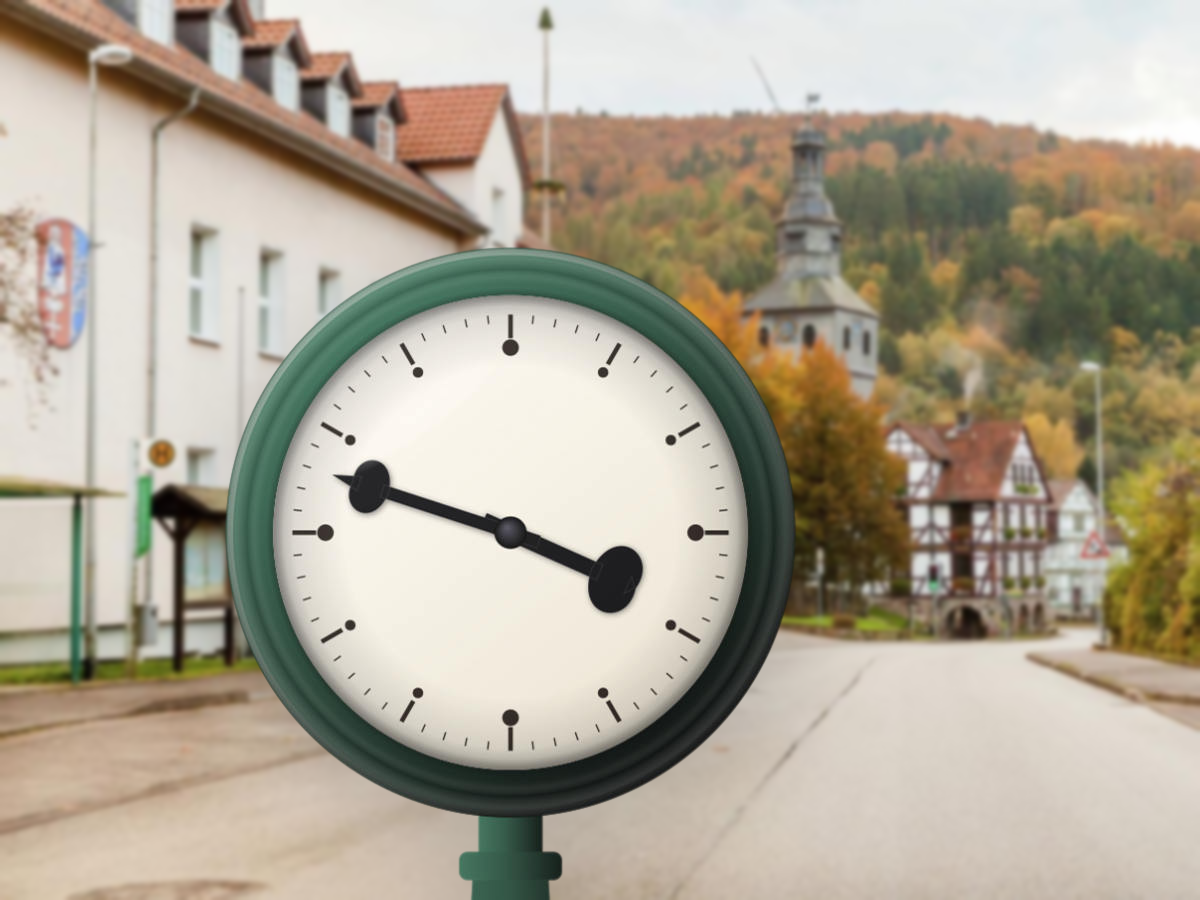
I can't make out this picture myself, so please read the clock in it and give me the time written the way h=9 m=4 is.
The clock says h=3 m=48
